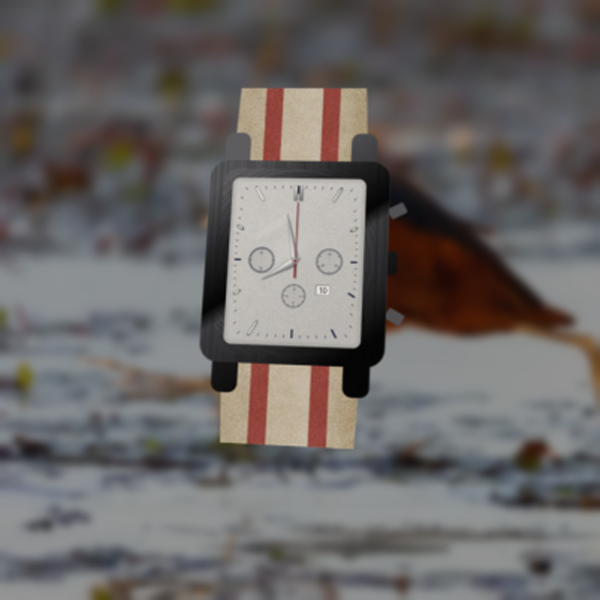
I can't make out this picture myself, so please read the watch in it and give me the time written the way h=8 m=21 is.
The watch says h=7 m=58
